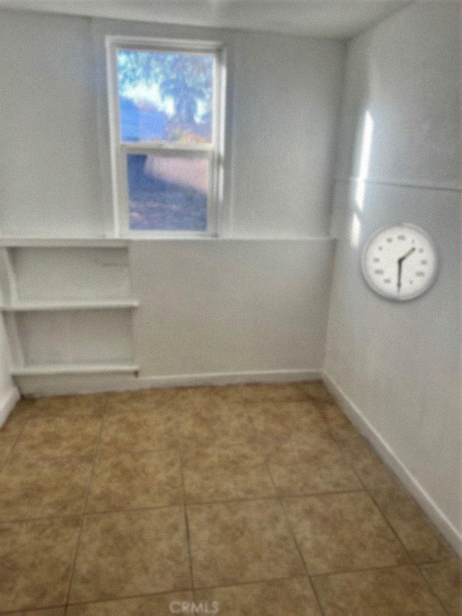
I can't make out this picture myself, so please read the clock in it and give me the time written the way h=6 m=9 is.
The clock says h=1 m=30
